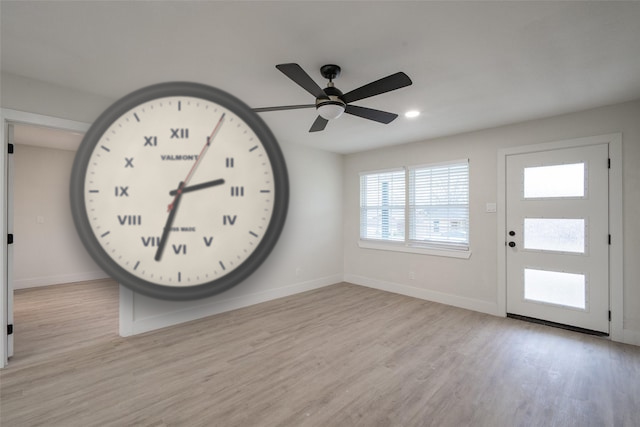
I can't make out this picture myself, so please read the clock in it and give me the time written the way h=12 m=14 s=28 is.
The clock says h=2 m=33 s=5
